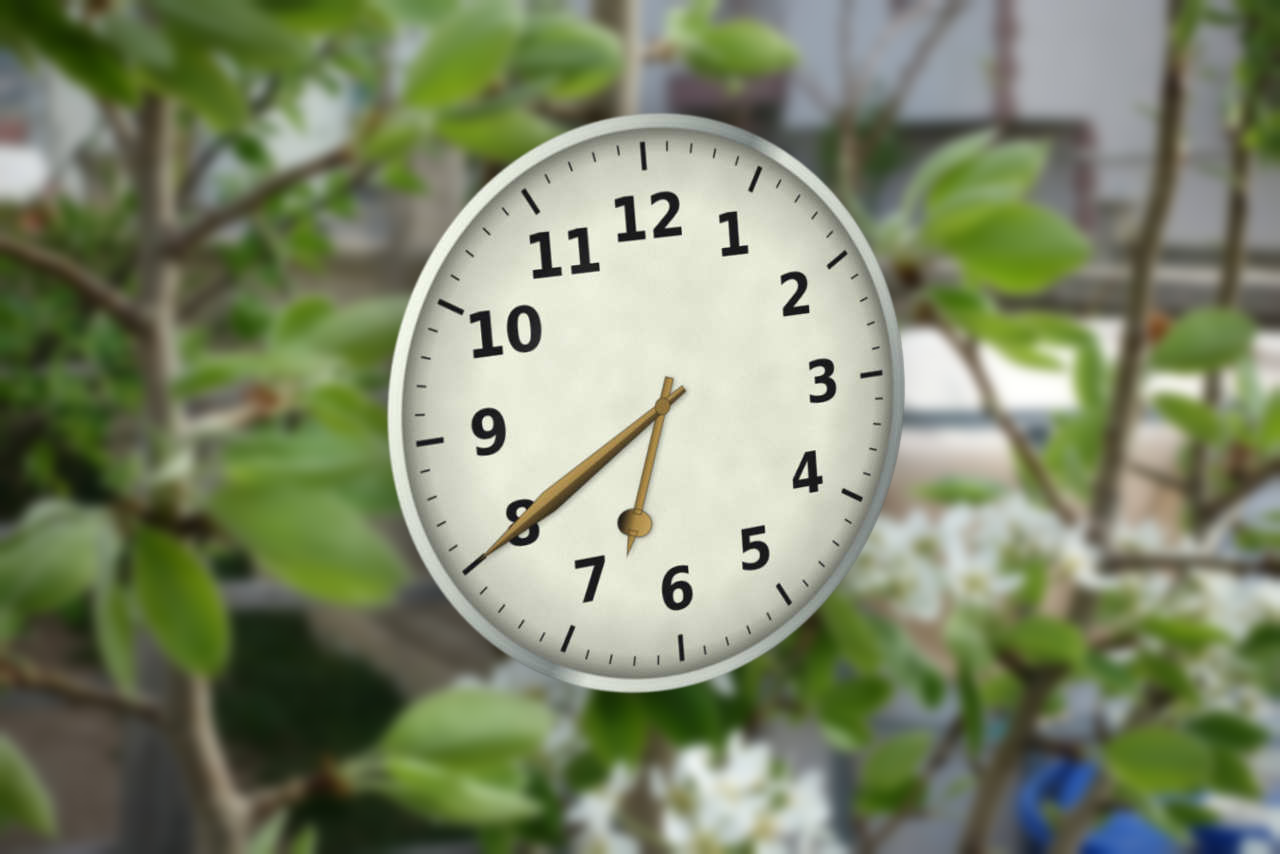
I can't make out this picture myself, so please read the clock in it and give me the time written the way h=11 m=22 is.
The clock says h=6 m=40
